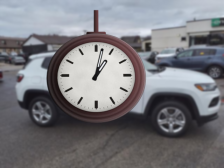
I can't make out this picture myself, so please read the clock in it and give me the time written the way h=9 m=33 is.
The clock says h=1 m=2
